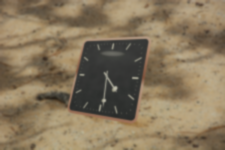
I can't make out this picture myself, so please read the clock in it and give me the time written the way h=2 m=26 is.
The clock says h=4 m=29
